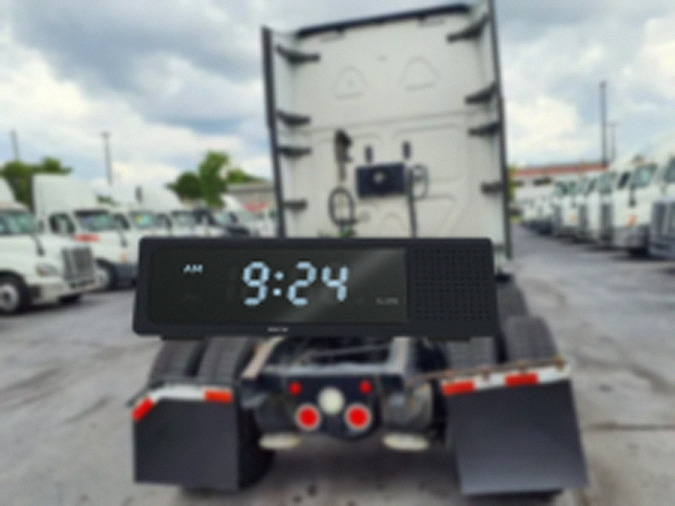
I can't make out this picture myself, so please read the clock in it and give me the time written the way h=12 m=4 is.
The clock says h=9 m=24
